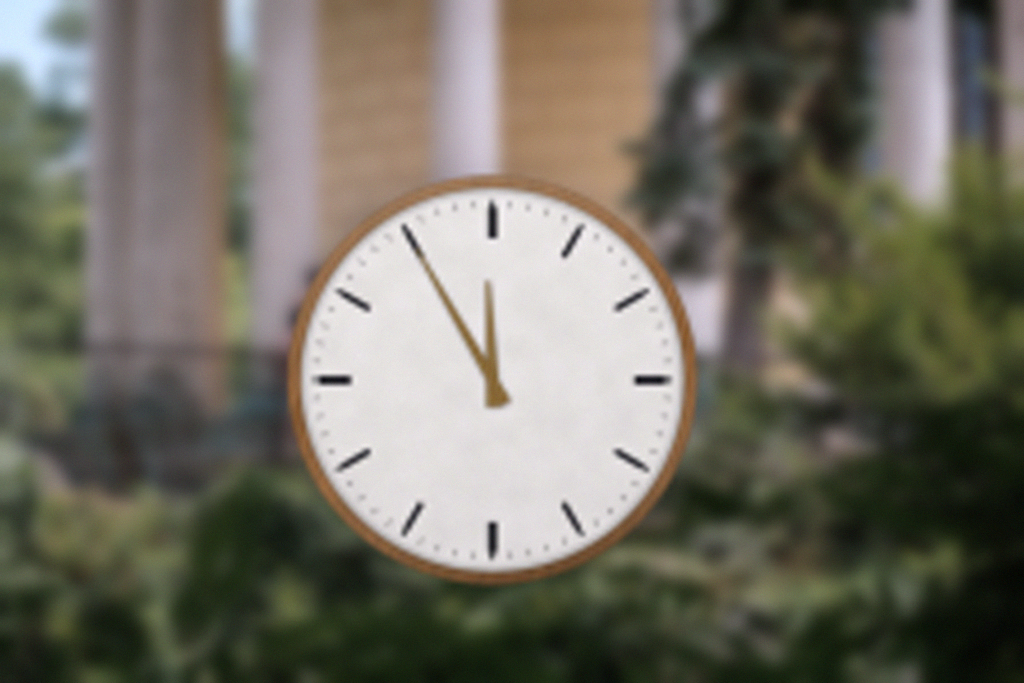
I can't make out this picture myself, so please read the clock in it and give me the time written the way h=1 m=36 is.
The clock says h=11 m=55
